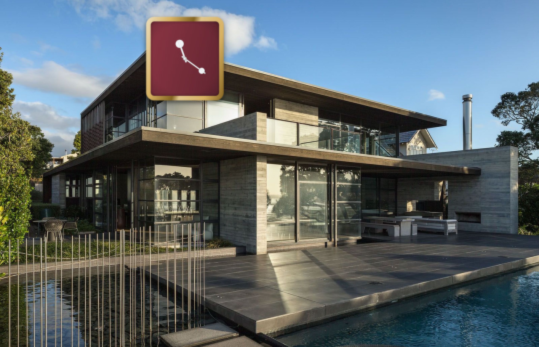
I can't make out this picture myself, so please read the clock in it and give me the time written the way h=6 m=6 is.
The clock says h=11 m=21
